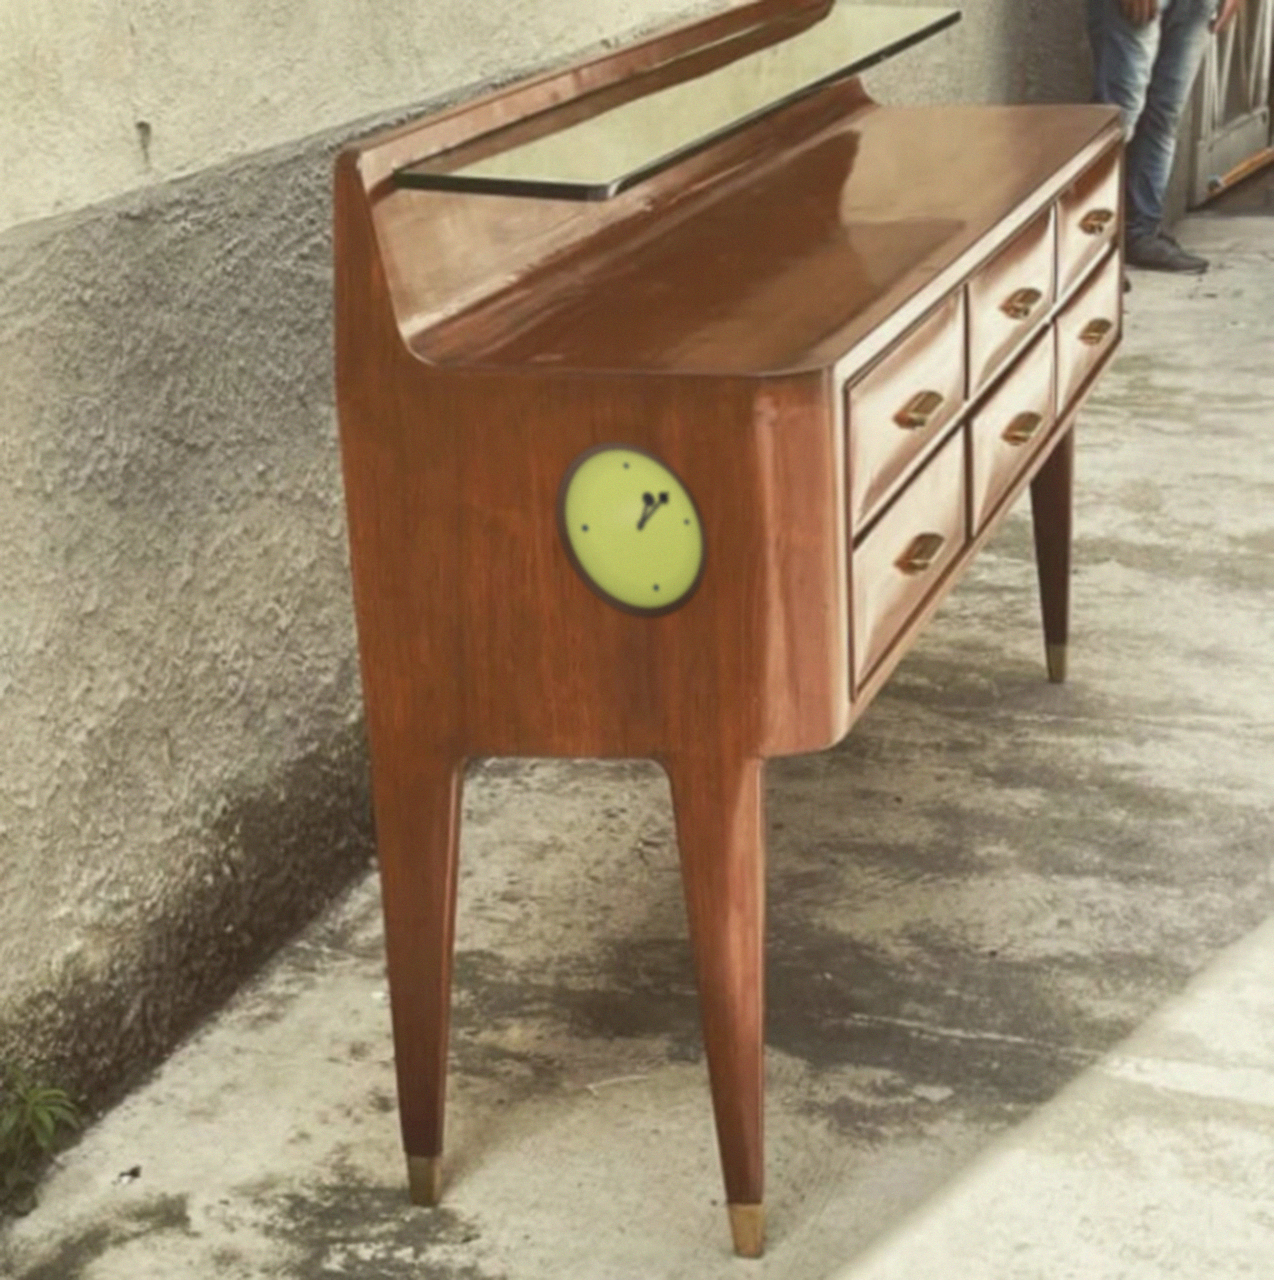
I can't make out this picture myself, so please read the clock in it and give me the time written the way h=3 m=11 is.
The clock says h=1 m=9
